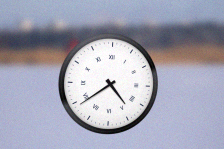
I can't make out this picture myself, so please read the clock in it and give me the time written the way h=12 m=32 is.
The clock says h=4 m=39
